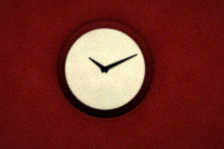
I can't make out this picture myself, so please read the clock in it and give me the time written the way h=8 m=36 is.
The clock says h=10 m=11
